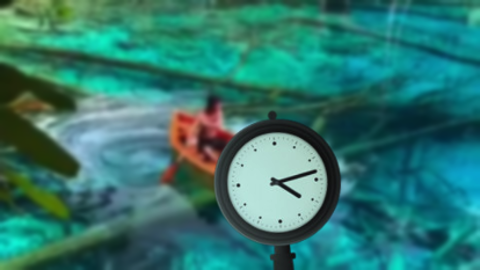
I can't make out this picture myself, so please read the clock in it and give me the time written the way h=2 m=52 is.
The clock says h=4 m=13
